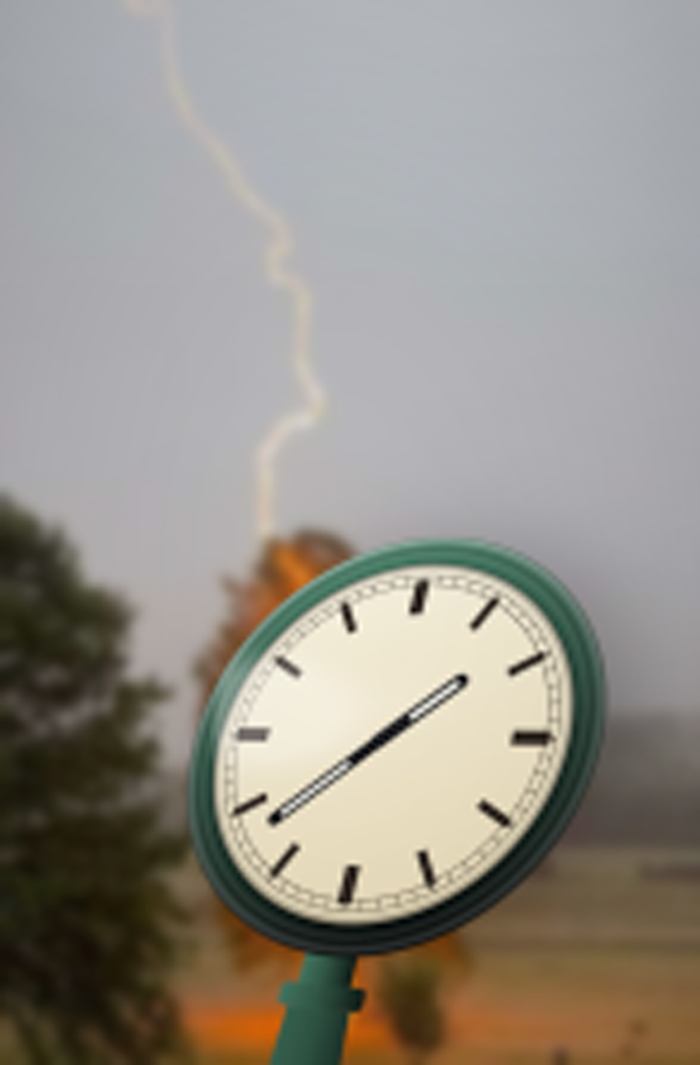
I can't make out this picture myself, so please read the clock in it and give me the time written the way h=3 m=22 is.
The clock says h=1 m=38
